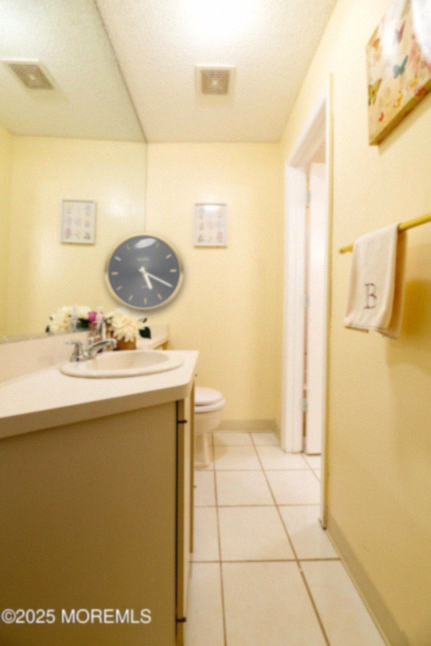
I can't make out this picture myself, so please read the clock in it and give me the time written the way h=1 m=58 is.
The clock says h=5 m=20
